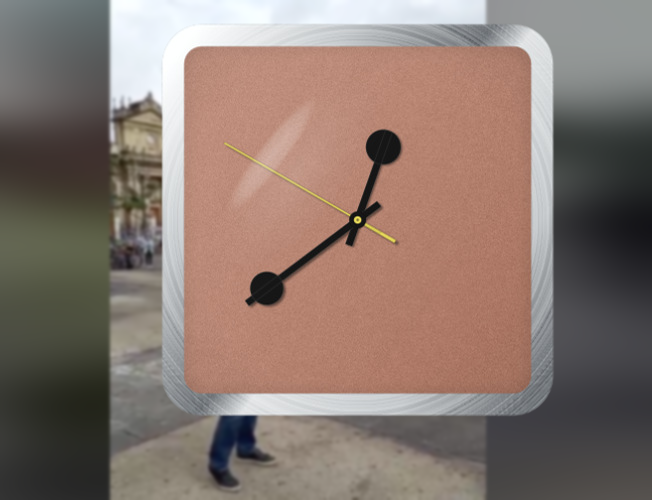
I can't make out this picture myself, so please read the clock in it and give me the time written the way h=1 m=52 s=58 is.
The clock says h=12 m=38 s=50
